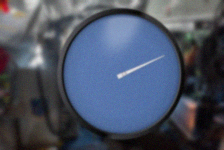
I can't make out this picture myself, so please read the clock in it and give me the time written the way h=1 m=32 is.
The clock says h=2 m=11
